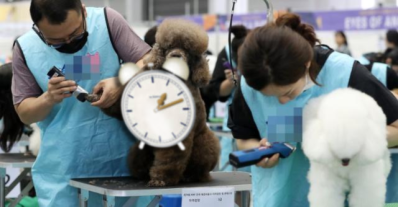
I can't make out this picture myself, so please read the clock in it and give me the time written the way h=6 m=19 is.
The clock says h=1 m=12
